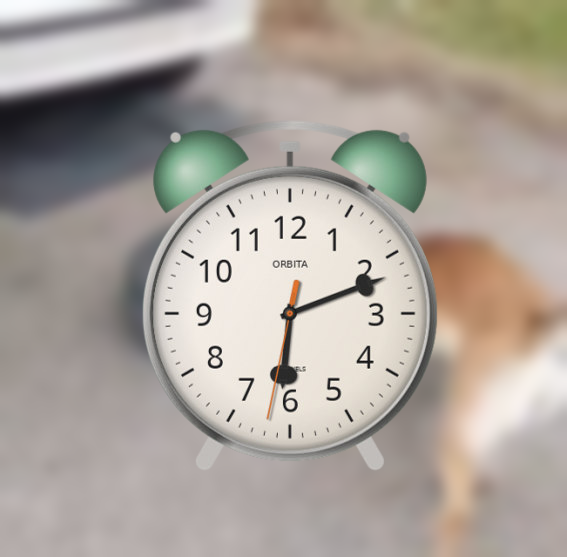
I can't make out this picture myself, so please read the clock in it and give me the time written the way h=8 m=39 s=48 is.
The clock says h=6 m=11 s=32
